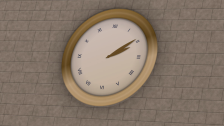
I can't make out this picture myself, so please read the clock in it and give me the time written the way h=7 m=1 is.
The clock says h=2 m=9
